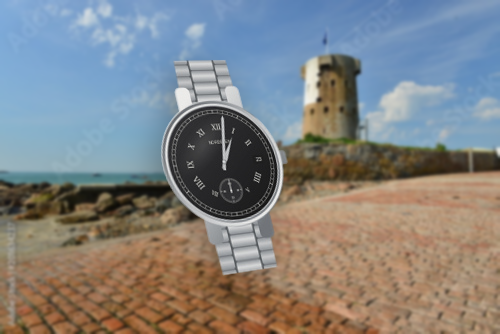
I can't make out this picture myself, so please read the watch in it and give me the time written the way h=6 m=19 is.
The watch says h=1 m=2
